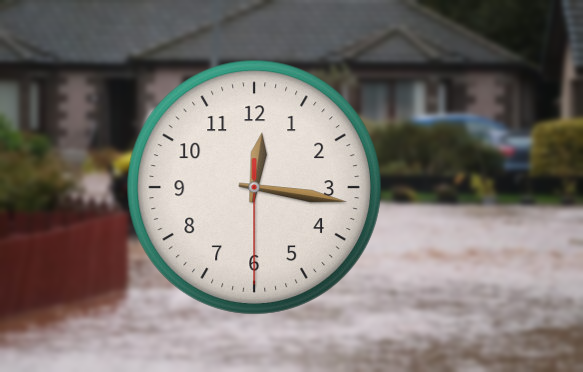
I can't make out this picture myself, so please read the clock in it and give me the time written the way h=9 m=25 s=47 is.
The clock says h=12 m=16 s=30
